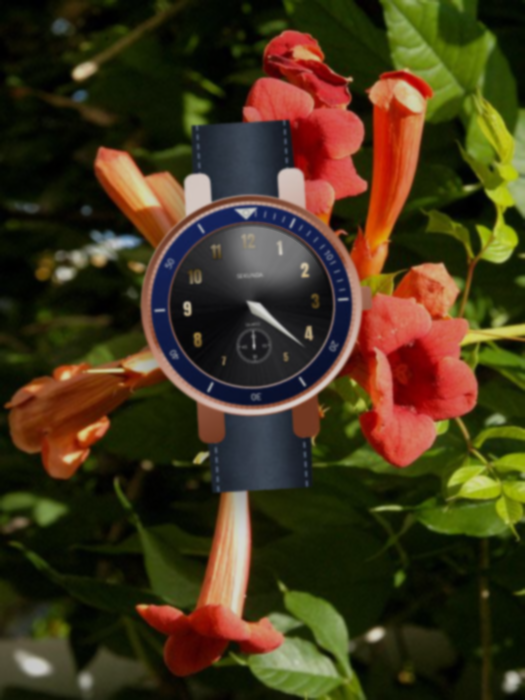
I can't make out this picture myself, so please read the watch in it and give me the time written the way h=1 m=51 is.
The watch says h=4 m=22
